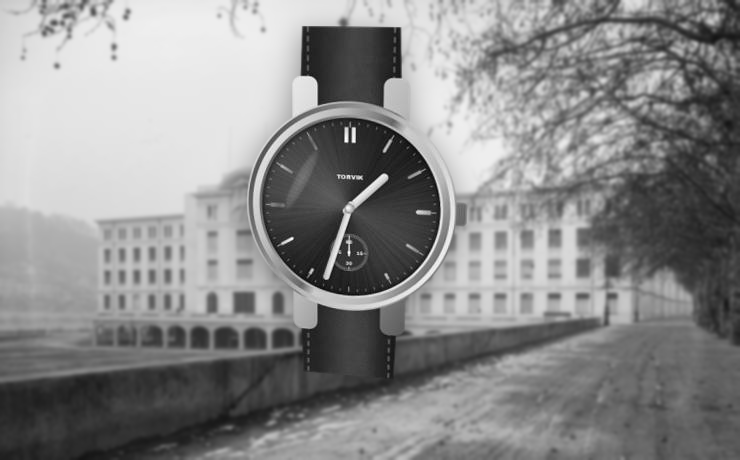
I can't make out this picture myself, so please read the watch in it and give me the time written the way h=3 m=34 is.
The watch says h=1 m=33
